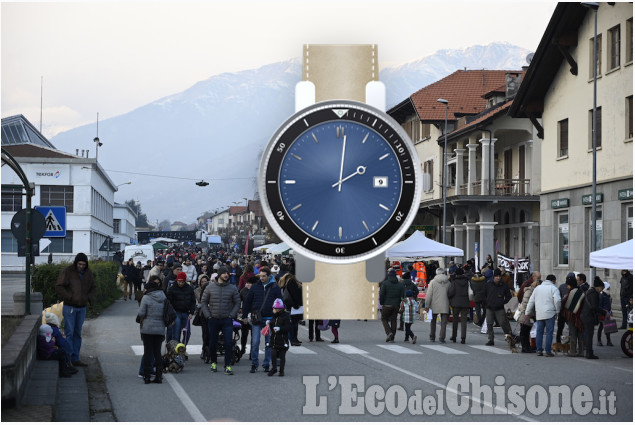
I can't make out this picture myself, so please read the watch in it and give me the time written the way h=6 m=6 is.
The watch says h=2 m=1
